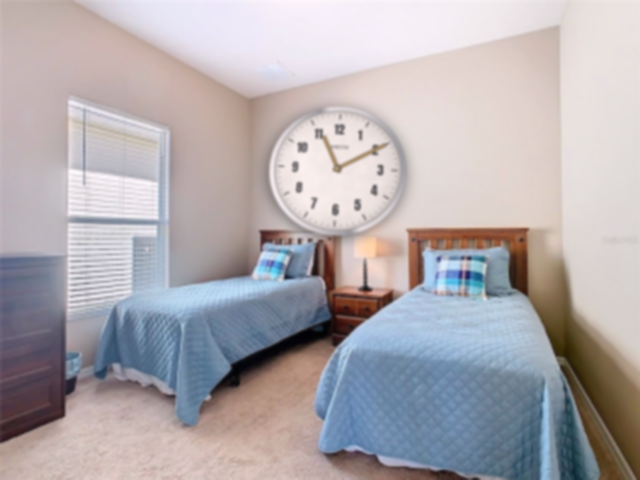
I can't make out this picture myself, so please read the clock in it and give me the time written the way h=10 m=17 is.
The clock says h=11 m=10
